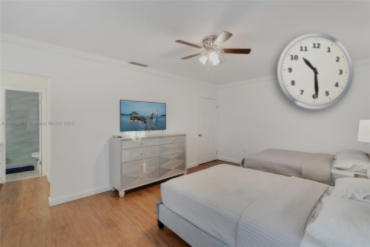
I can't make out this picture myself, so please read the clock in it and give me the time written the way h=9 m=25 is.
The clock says h=10 m=29
